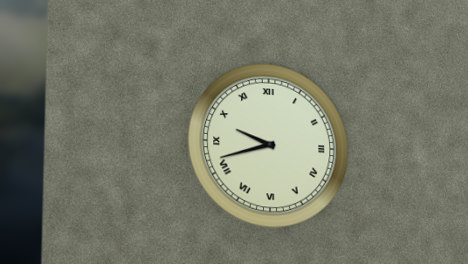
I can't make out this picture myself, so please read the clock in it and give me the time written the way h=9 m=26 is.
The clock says h=9 m=42
